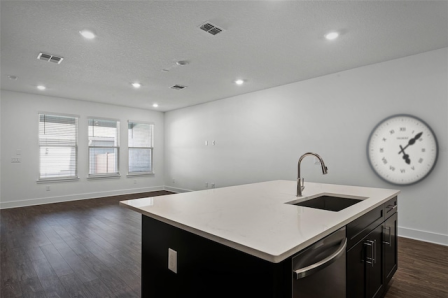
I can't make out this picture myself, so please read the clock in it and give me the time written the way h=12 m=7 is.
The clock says h=5 m=8
